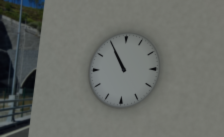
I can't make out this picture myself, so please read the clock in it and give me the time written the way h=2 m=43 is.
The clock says h=10 m=55
